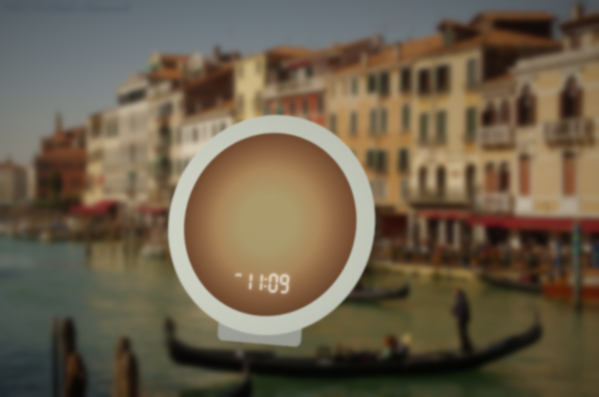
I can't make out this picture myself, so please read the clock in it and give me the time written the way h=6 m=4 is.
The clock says h=11 m=9
